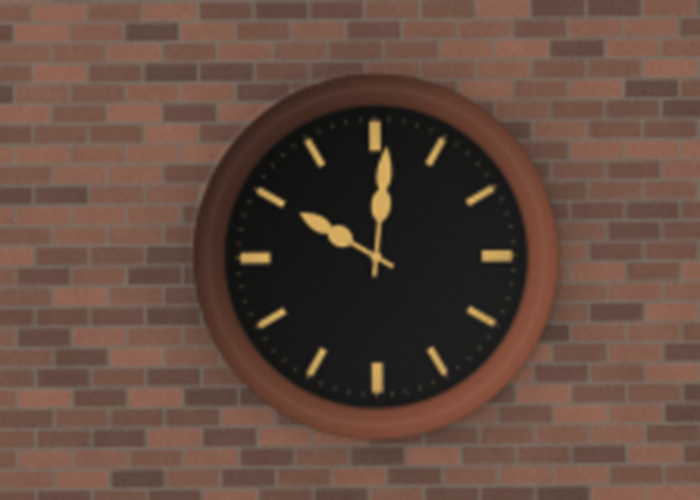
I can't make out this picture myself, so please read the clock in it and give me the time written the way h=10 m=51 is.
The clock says h=10 m=1
